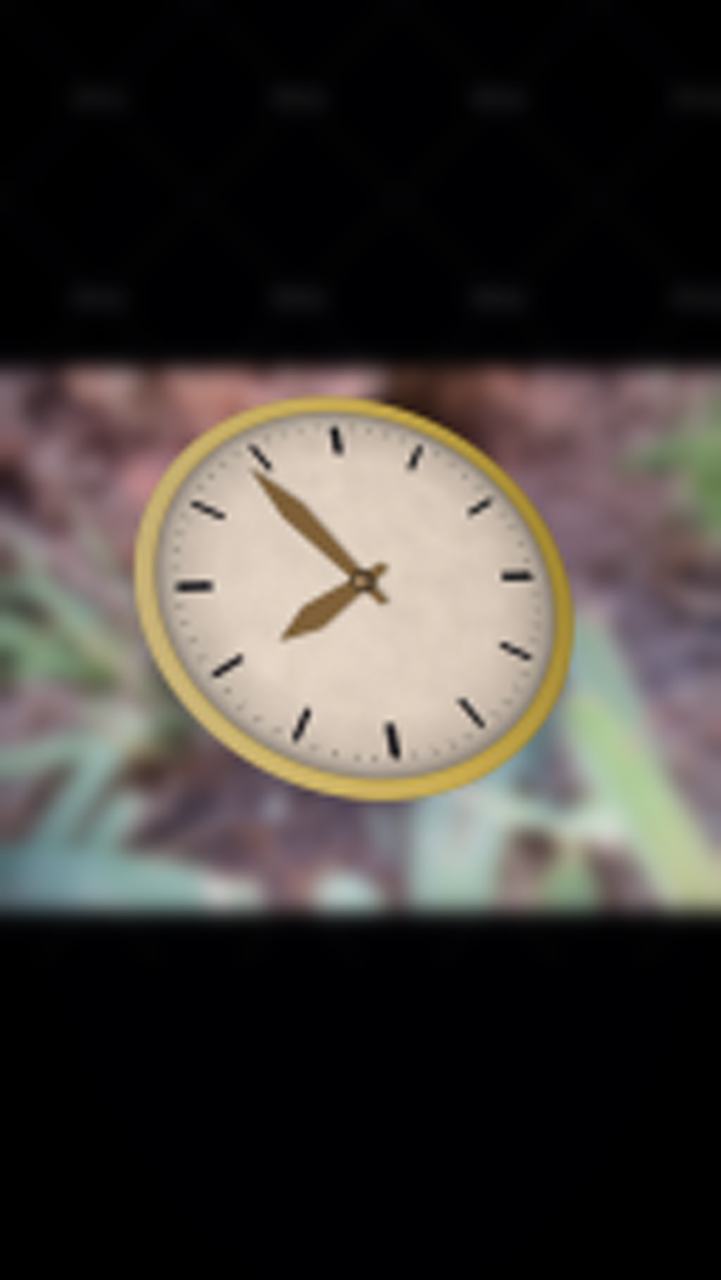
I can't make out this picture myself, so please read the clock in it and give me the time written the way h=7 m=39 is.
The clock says h=7 m=54
